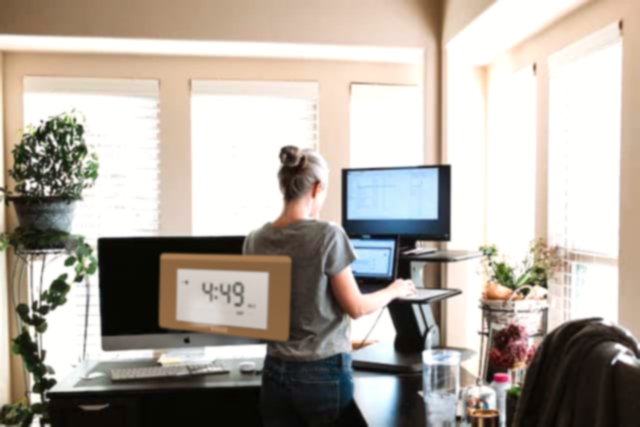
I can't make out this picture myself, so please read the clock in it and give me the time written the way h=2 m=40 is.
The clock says h=4 m=49
